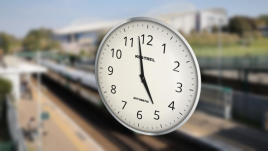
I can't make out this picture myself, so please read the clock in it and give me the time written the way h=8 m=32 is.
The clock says h=4 m=58
